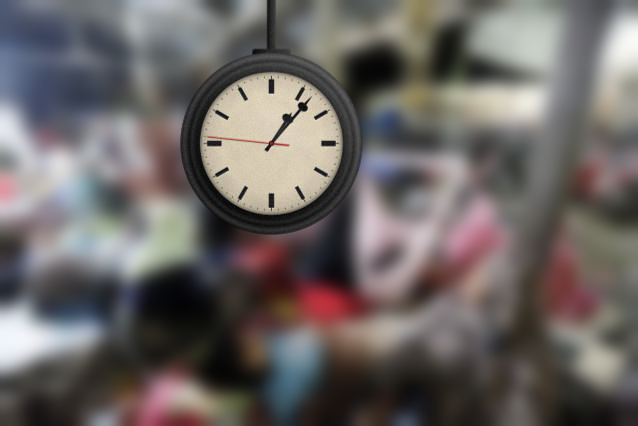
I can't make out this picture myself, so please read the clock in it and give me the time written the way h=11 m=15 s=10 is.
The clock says h=1 m=6 s=46
